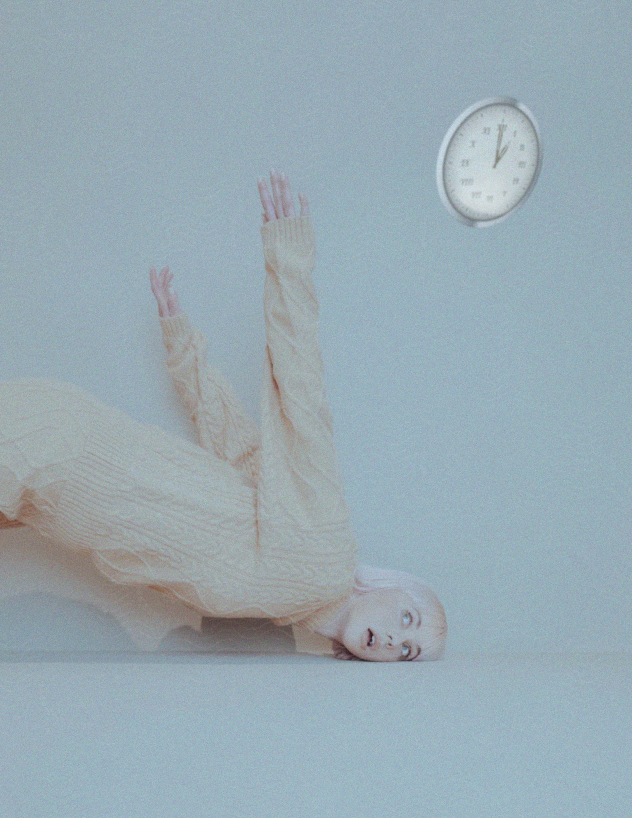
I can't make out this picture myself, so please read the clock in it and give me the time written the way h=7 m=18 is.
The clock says h=1 m=0
